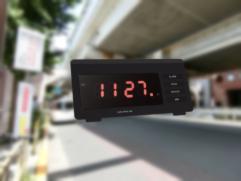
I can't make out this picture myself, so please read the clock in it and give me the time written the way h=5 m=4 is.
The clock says h=11 m=27
